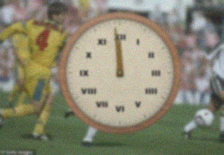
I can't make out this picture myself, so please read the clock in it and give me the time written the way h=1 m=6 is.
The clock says h=11 m=59
